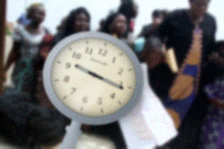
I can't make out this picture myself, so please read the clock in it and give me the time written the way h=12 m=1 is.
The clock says h=9 m=16
